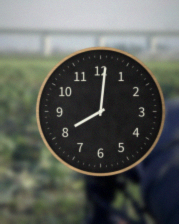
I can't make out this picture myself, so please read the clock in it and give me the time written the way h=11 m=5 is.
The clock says h=8 m=1
